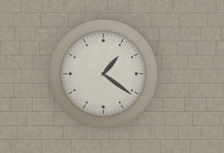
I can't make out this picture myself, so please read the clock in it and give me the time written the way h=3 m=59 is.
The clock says h=1 m=21
